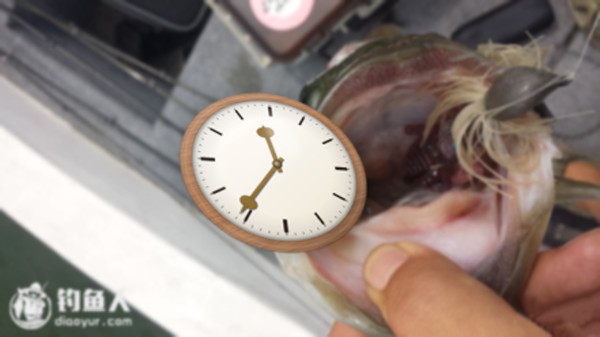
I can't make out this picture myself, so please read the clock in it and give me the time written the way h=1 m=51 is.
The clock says h=11 m=36
